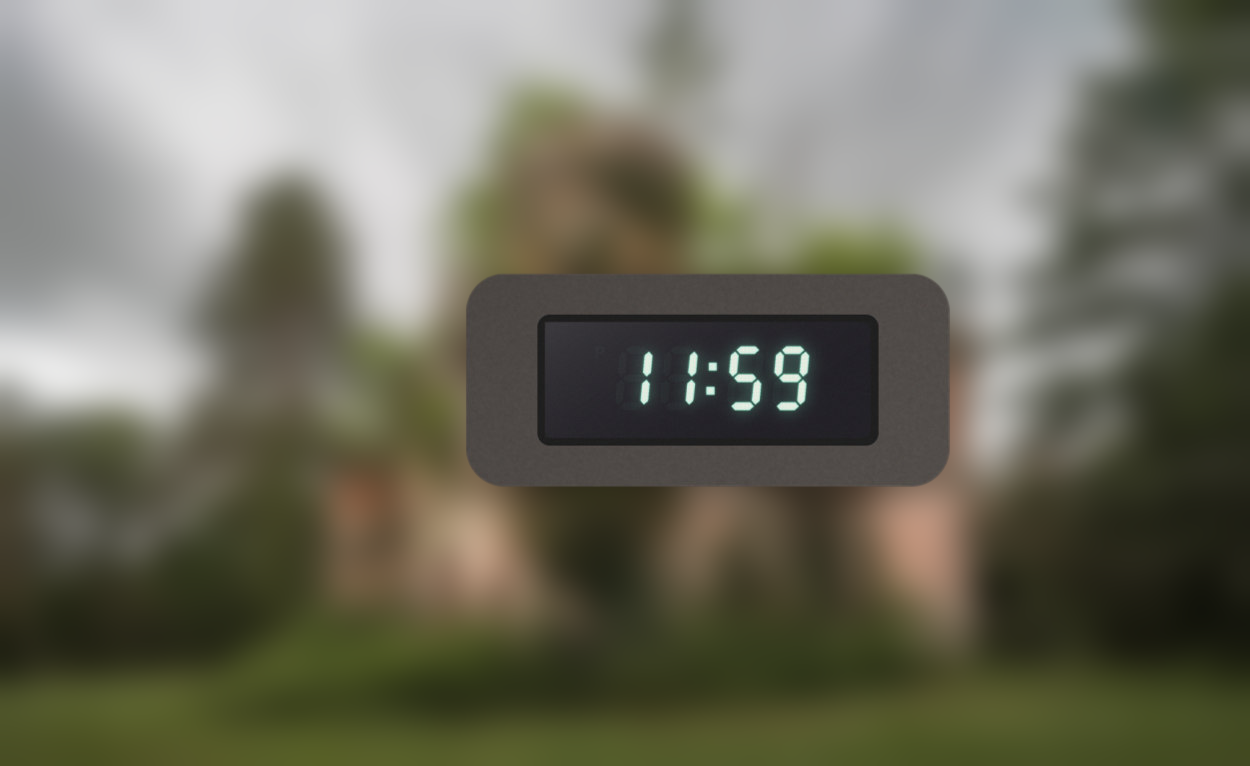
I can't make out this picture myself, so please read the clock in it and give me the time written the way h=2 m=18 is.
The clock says h=11 m=59
